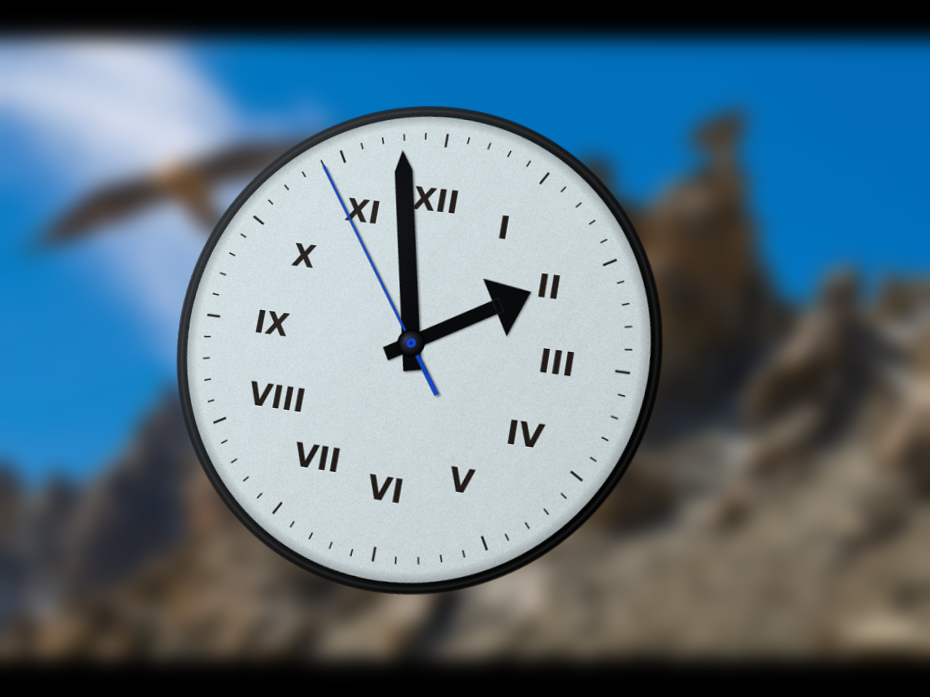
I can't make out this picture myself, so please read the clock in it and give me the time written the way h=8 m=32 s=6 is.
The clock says h=1 m=57 s=54
